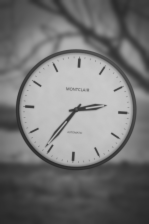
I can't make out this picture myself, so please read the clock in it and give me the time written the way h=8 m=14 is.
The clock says h=2 m=36
